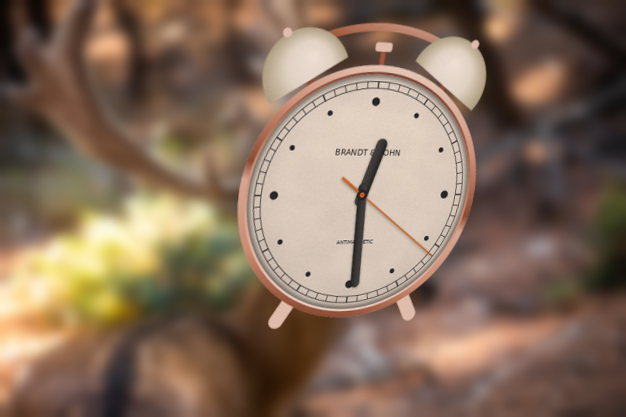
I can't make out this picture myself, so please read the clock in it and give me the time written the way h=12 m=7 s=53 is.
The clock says h=12 m=29 s=21
